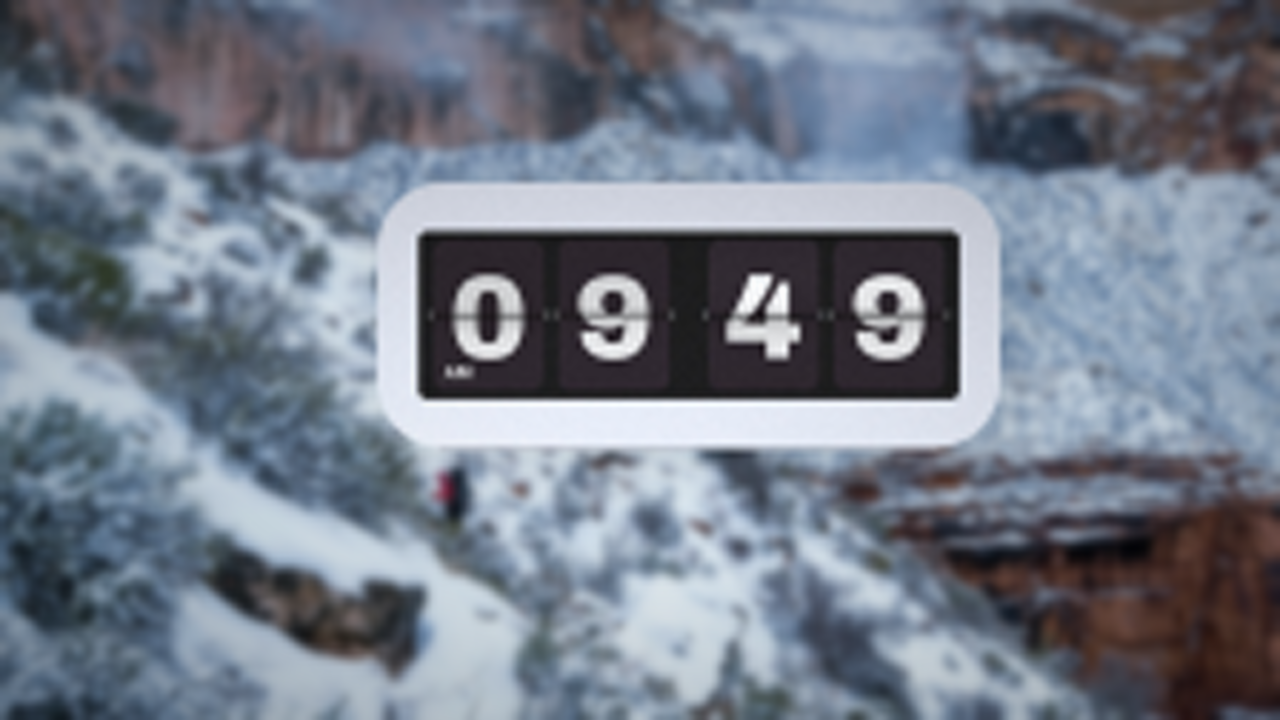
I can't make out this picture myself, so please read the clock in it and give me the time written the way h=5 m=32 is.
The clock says h=9 m=49
